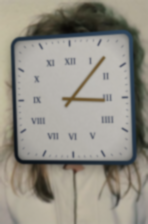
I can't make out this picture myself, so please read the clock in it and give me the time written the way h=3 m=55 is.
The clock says h=3 m=7
